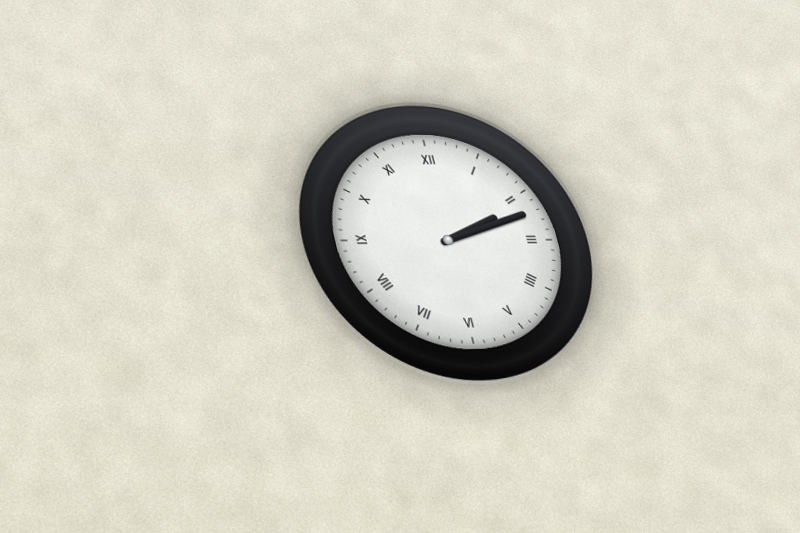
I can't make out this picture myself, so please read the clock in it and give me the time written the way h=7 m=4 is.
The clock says h=2 m=12
